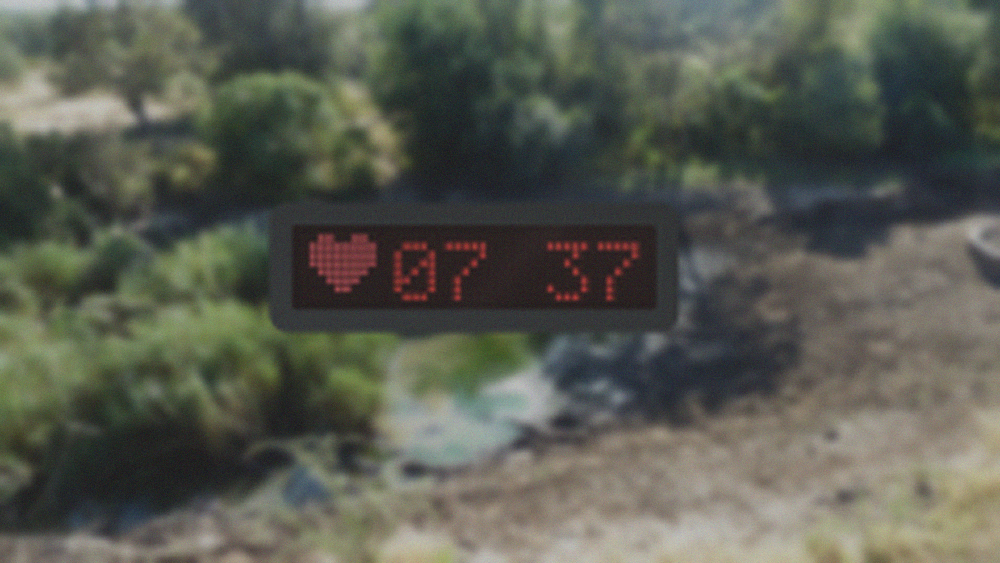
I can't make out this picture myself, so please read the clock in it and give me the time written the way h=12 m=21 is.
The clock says h=7 m=37
